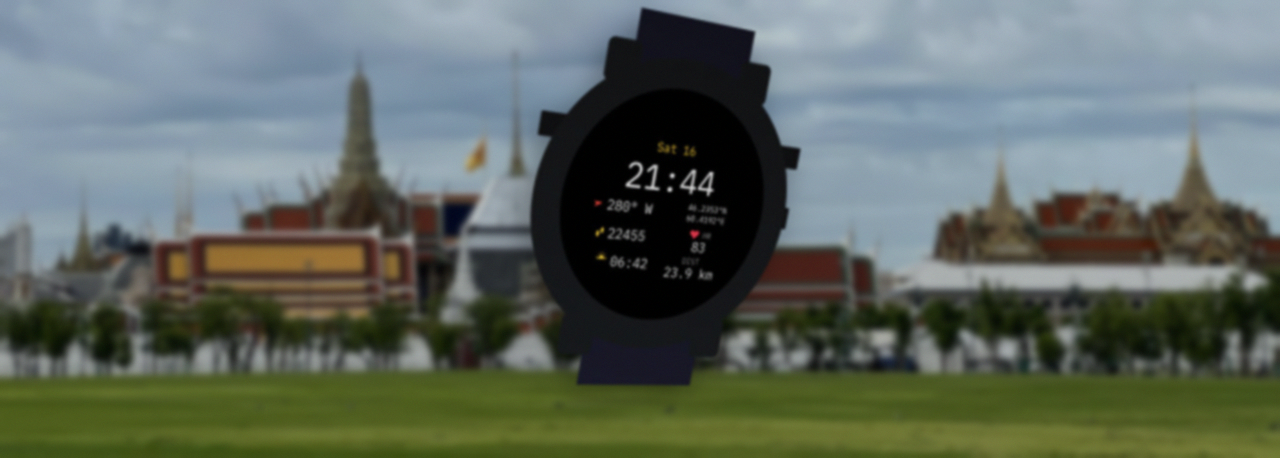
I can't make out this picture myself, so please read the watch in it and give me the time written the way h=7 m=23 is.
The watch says h=21 m=44
